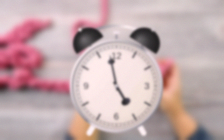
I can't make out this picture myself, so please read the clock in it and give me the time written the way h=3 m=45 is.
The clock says h=4 m=58
